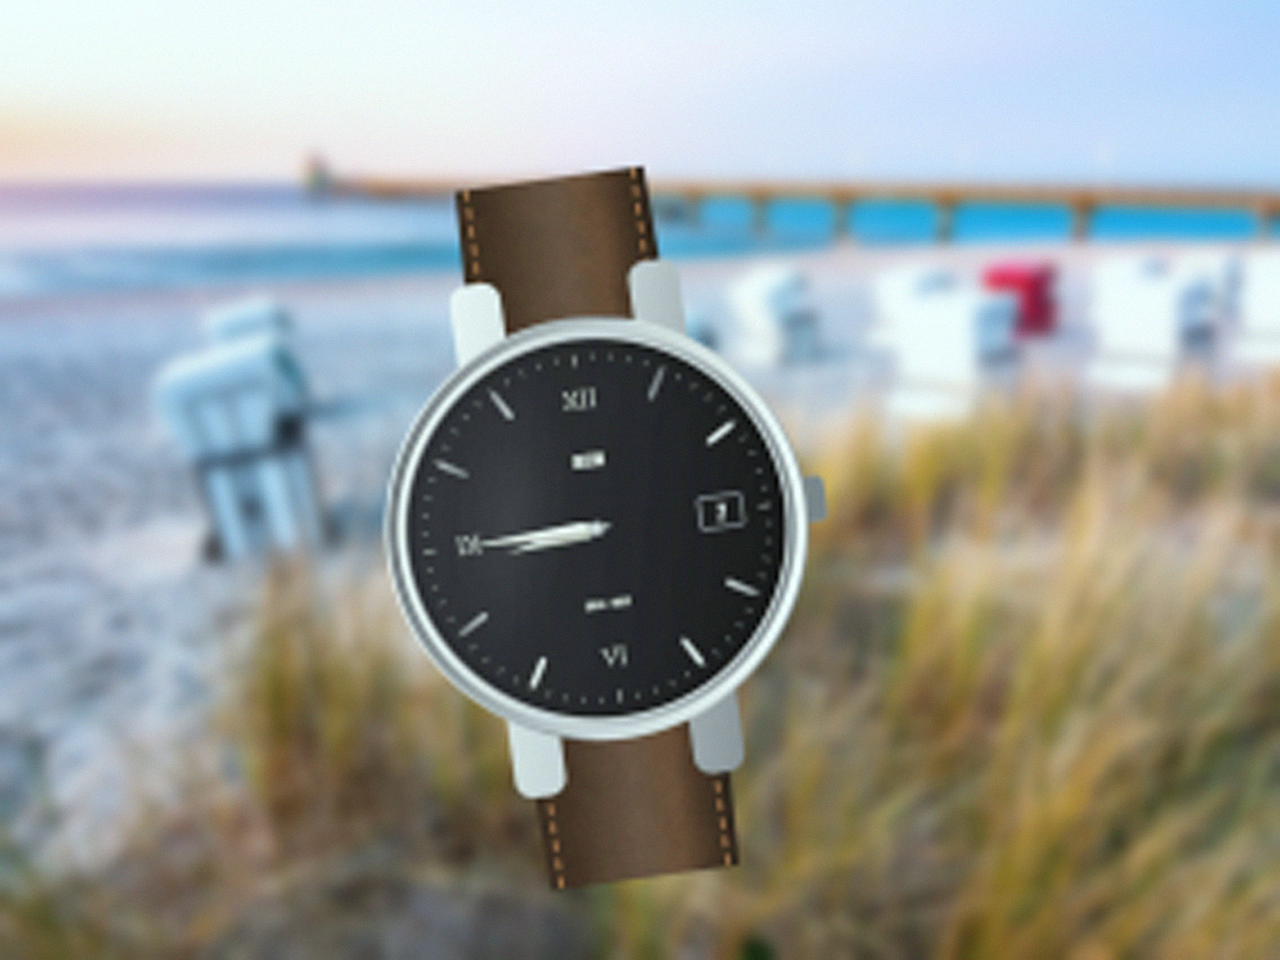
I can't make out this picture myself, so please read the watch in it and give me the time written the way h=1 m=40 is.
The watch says h=8 m=45
